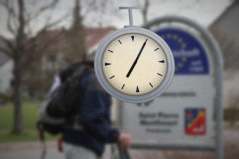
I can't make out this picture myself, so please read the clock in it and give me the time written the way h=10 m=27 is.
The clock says h=7 m=5
